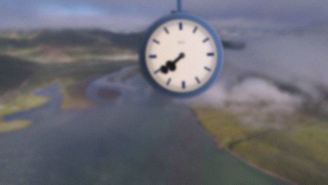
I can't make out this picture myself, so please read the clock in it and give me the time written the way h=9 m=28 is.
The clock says h=7 m=39
